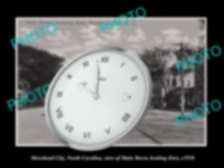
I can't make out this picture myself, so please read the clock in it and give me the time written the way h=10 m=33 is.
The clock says h=9 m=58
